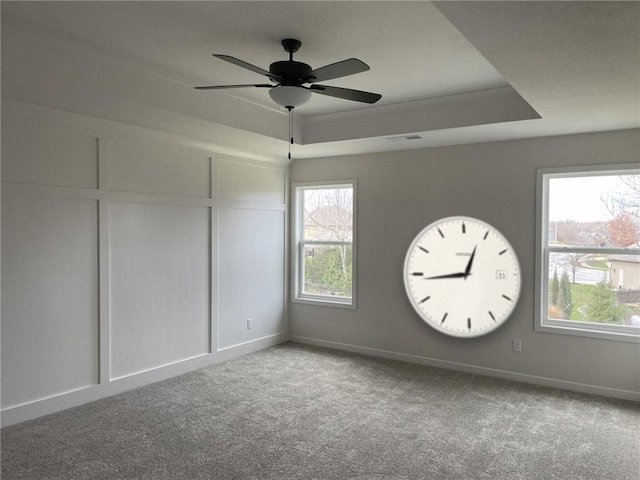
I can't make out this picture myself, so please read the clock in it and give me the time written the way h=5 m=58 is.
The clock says h=12 m=44
